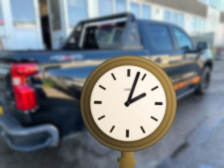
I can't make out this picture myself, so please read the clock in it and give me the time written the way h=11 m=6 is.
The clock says h=2 m=3
